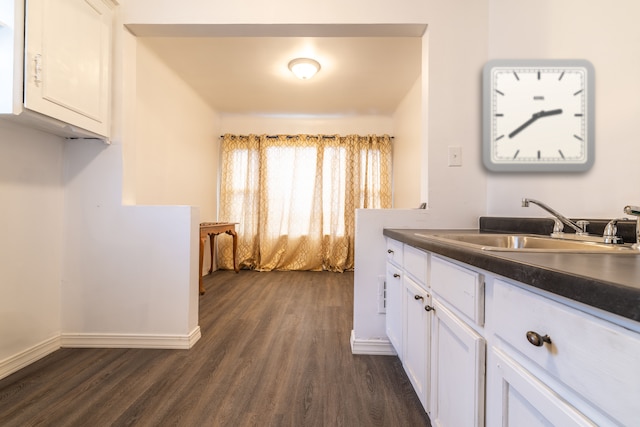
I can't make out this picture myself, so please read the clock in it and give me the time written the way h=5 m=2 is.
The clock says h=2 m=39
